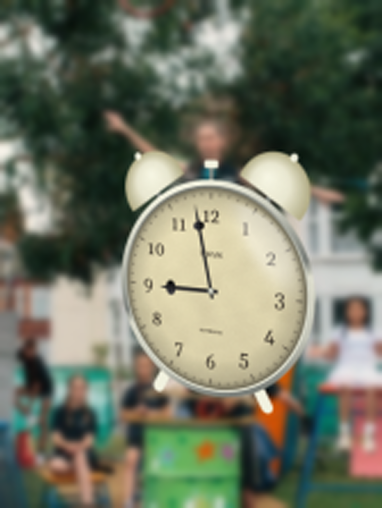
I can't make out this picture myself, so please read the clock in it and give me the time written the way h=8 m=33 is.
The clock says h=8 m=58
